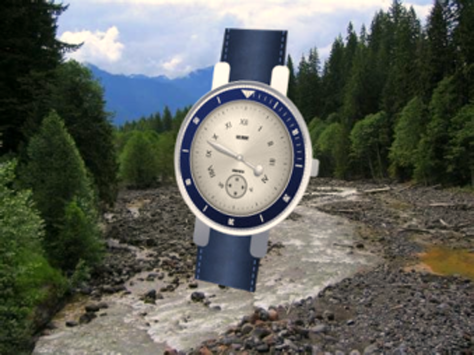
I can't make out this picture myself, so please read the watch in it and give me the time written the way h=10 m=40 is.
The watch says h=3 m=48
